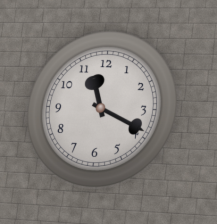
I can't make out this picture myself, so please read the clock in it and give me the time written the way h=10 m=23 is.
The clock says h=11 m=19
